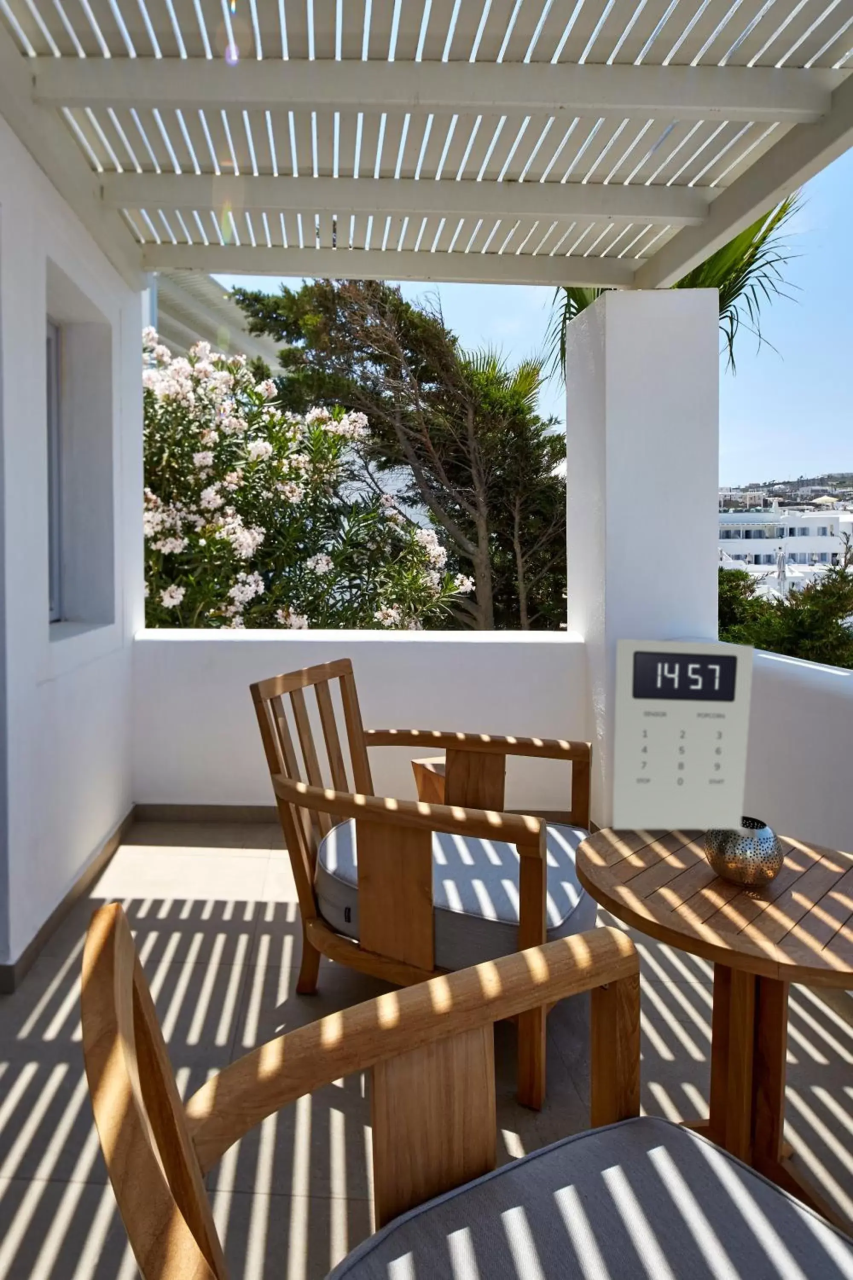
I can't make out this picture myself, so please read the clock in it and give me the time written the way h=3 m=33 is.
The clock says h=14 m=57
